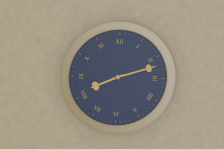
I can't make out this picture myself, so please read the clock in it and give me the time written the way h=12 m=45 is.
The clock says h=8 m=12
